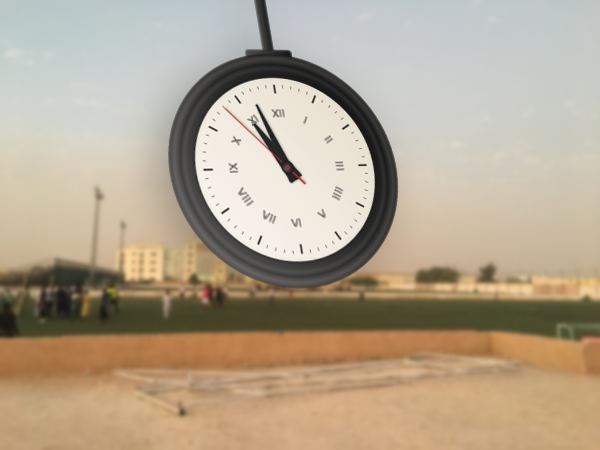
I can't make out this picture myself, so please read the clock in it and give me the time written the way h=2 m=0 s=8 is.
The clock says h=10 m=56 s=53
